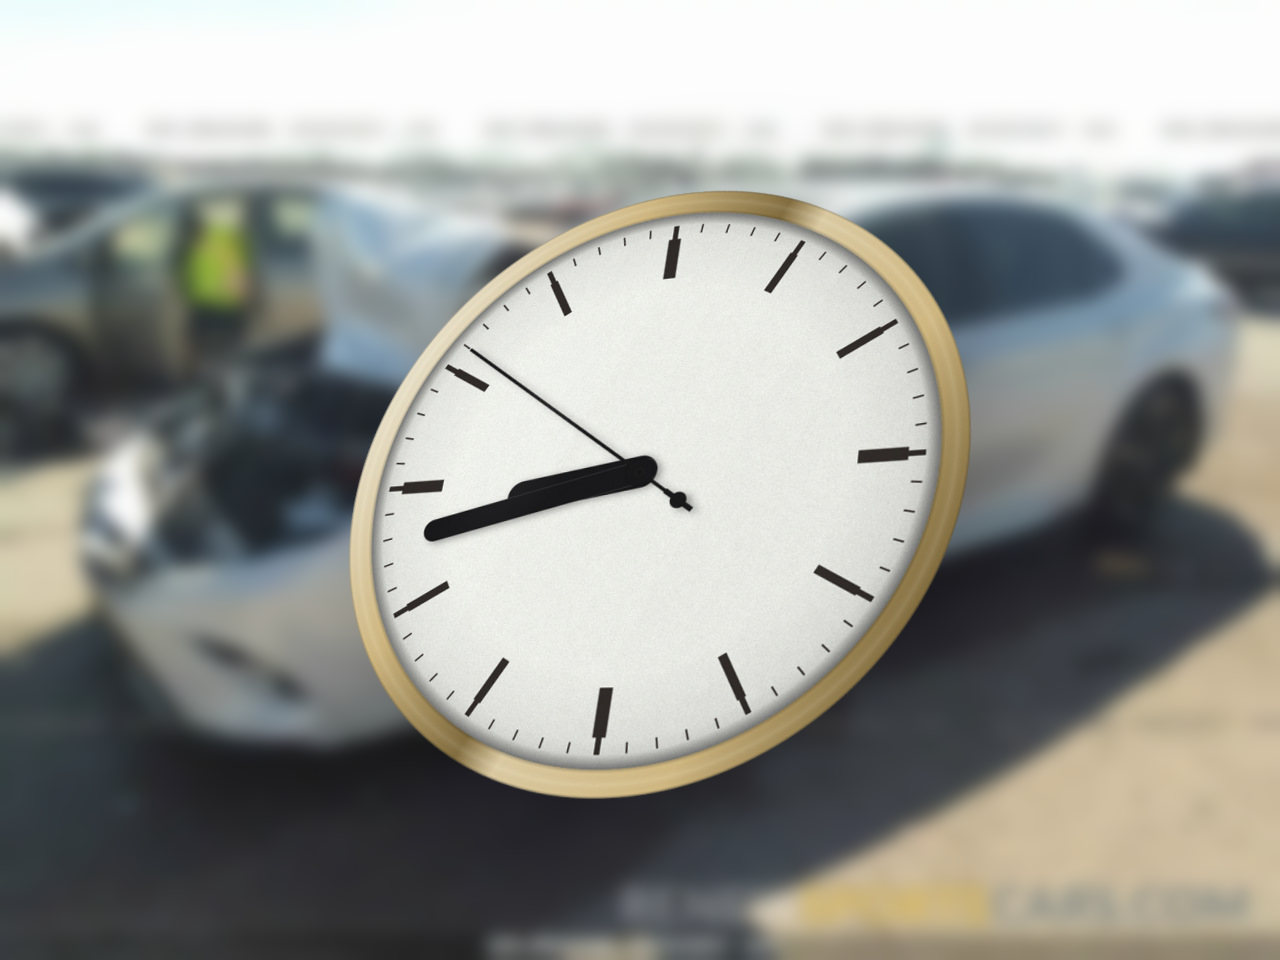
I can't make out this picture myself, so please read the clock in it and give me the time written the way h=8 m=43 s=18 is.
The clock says h=8 m=42 s=51
